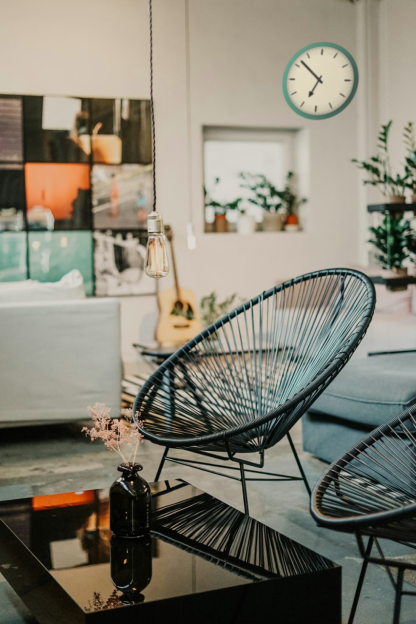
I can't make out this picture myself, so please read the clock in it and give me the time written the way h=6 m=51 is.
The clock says h=6 m=52
